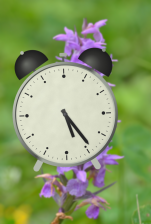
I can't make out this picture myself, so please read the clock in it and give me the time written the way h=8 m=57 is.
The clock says h=5 m=24
